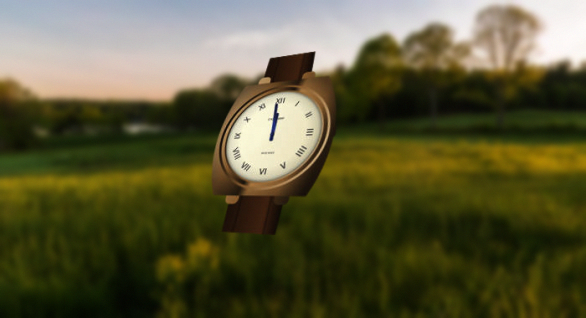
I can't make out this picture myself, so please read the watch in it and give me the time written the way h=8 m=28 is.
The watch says h=11 m=59
